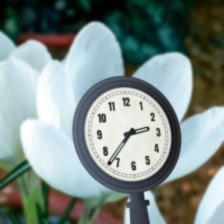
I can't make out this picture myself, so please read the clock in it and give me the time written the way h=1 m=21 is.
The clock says h=2 m=37
